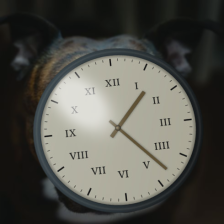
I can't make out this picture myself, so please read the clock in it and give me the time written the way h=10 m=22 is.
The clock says h=1 m=23
